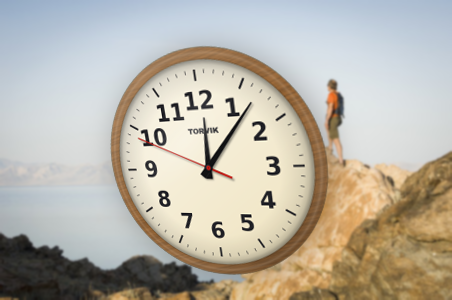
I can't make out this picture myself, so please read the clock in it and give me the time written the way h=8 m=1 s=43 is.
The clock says h=12 m=6 s=49
